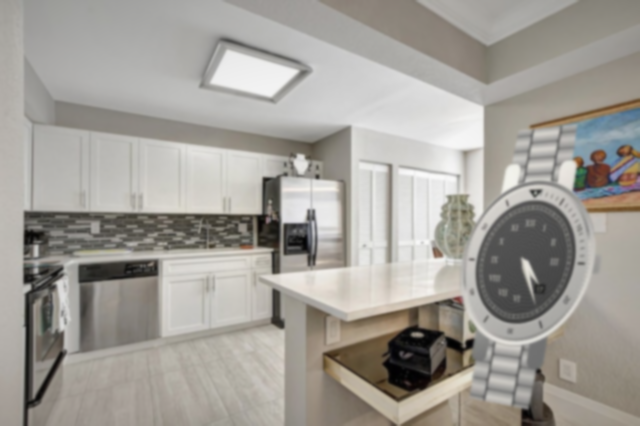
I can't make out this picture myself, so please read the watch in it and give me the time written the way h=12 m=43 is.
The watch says h=4 m=25
